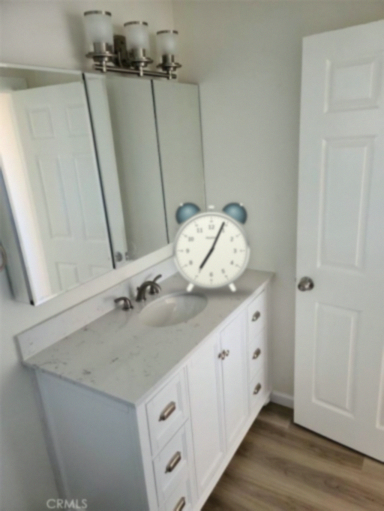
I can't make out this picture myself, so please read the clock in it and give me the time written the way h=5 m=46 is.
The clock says h=7 m=4
